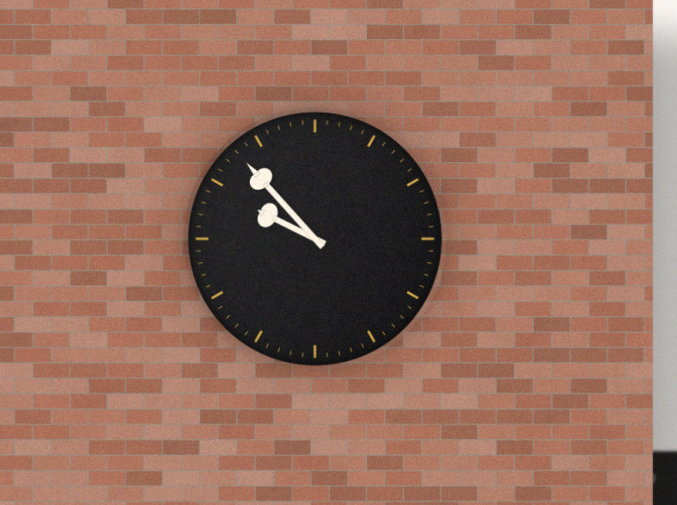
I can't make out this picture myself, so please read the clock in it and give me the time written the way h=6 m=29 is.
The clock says h=9 m=53
